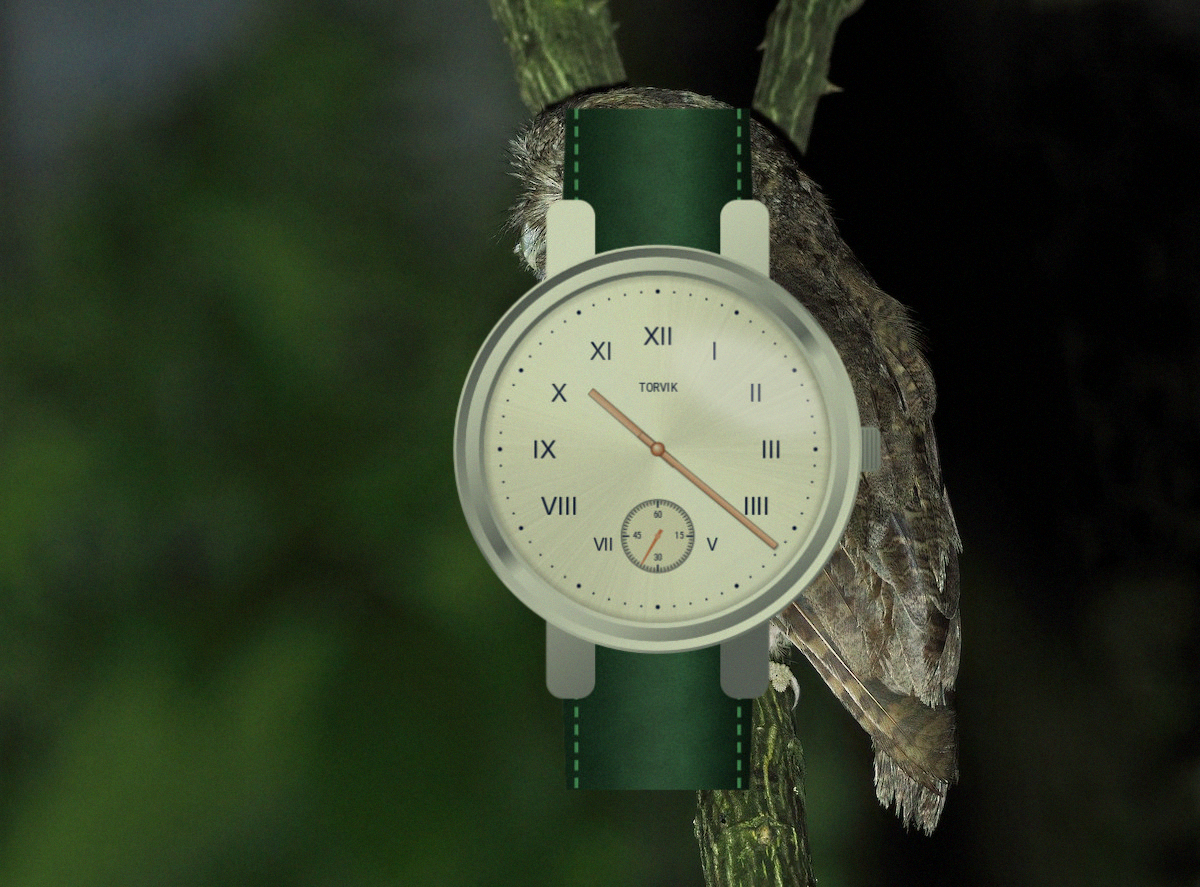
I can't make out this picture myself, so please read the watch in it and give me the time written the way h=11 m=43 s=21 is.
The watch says h=10 m=21 s=35
